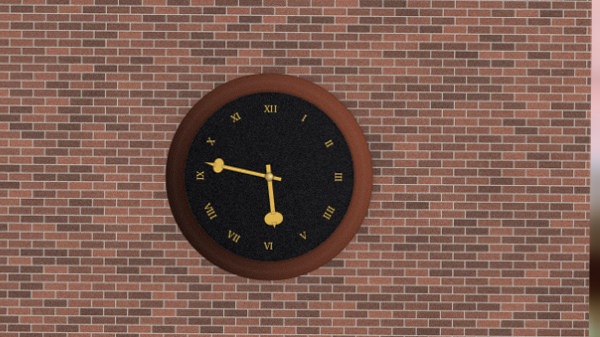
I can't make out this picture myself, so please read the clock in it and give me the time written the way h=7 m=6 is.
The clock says h=5 m=47
